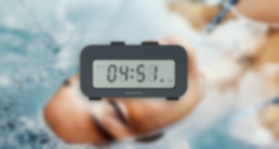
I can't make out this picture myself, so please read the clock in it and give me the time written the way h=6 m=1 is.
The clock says h=4 m=51
